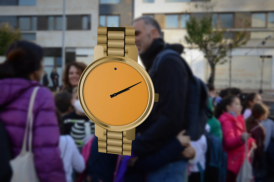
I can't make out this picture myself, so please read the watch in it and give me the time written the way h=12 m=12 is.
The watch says h=2 m=10
